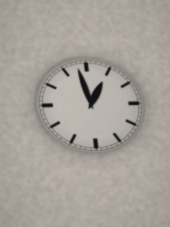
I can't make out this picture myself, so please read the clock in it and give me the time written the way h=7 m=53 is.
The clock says h=12 m=58
